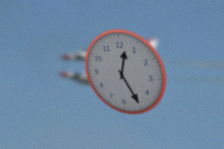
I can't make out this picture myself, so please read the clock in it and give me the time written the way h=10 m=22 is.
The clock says h=12 m=25
